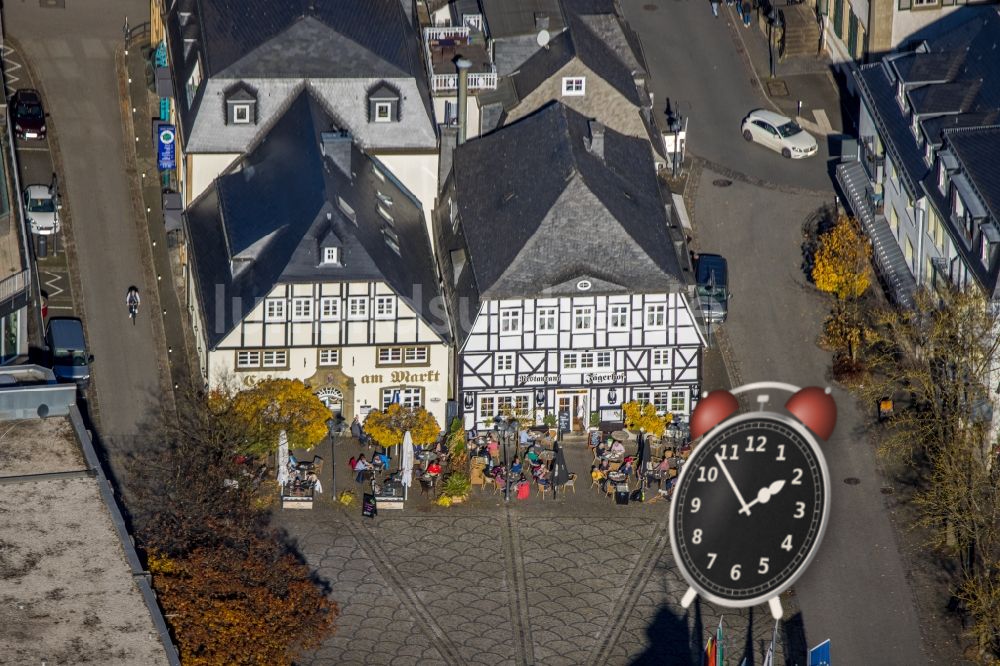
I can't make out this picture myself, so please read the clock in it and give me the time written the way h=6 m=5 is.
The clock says h=1 m=53
